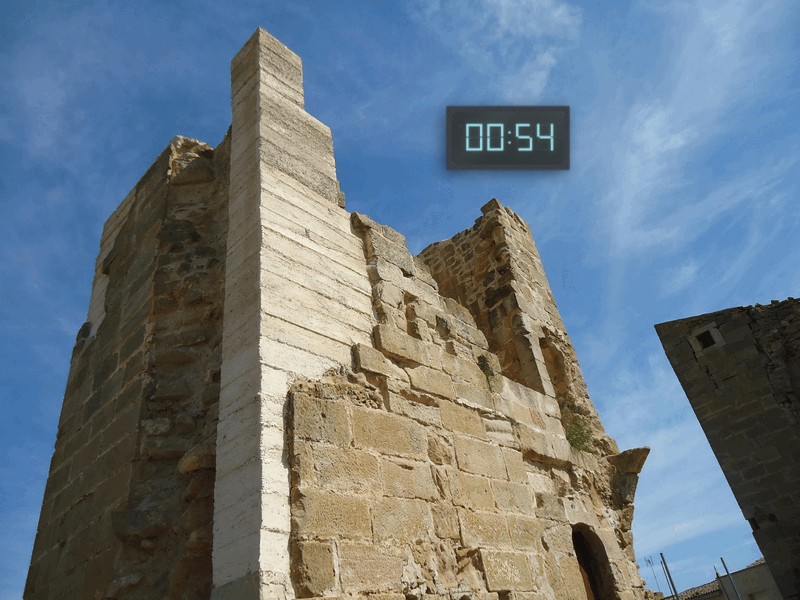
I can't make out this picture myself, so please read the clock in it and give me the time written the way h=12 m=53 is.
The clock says h=0 m=54
